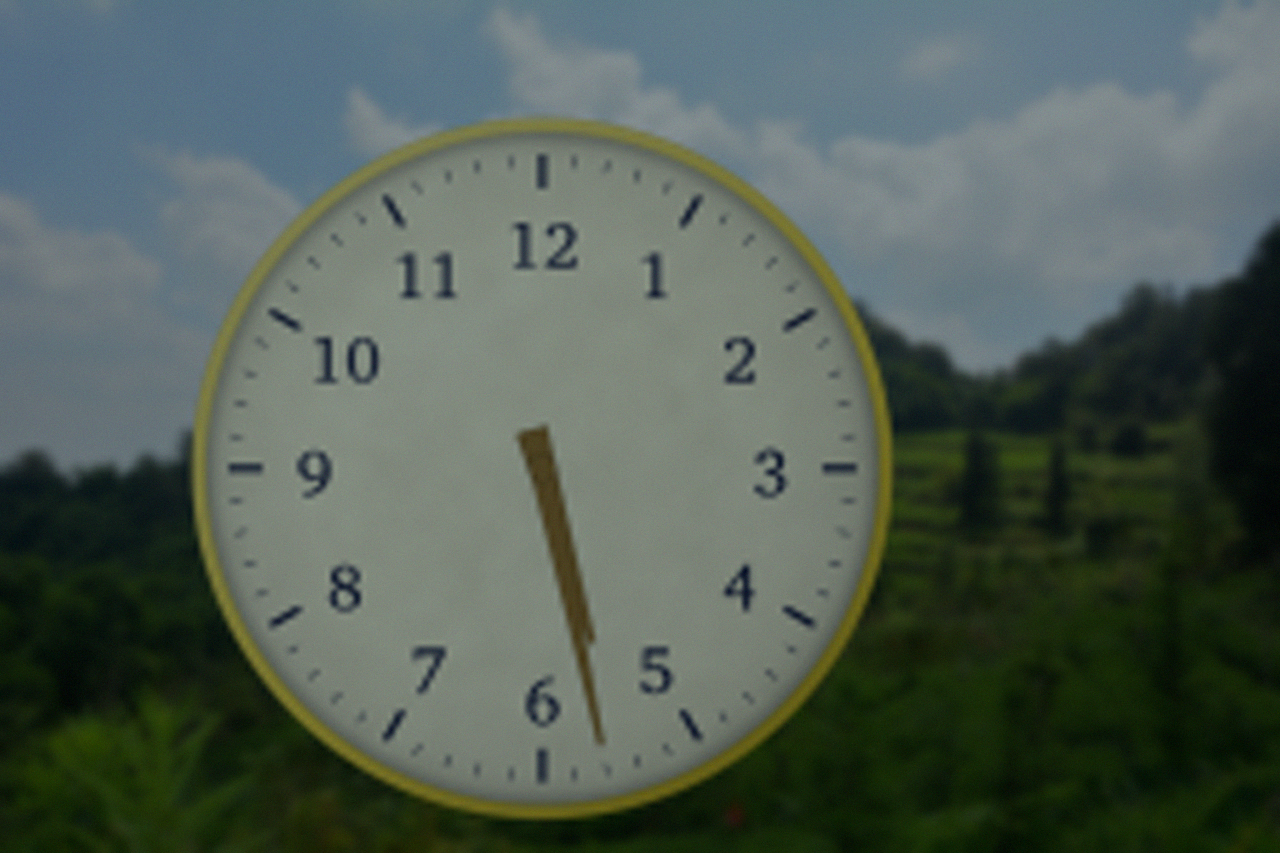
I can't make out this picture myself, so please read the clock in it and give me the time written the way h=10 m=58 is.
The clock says h=5 m=28
